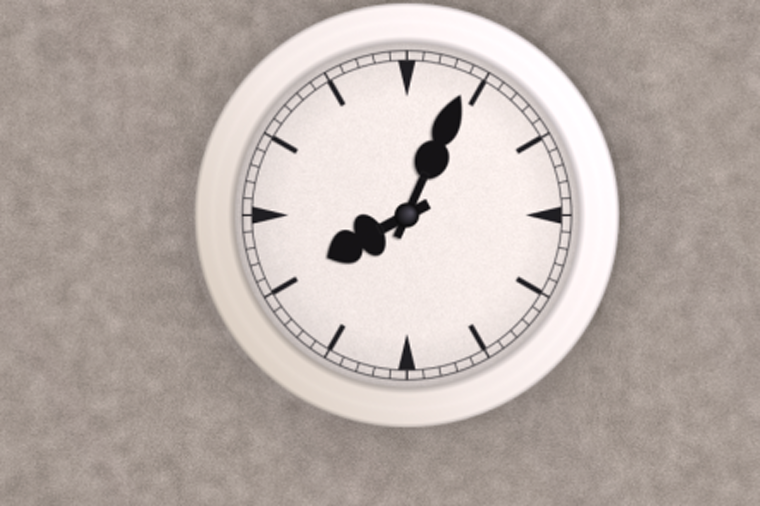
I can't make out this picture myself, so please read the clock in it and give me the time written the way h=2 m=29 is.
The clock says h=8 m=4
